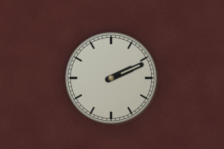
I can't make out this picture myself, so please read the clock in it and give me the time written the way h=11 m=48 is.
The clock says h=2 m=11
